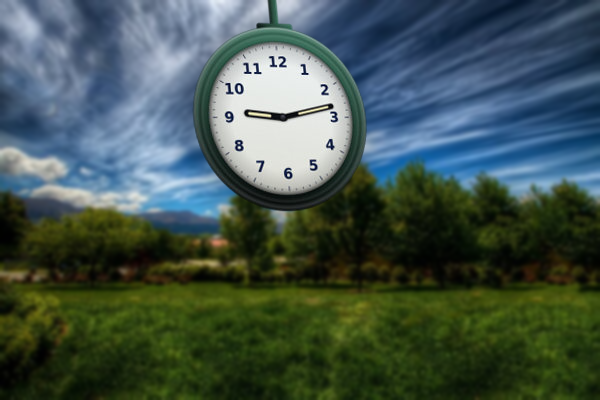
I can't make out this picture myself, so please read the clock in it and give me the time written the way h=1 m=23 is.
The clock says h=9 m=13
